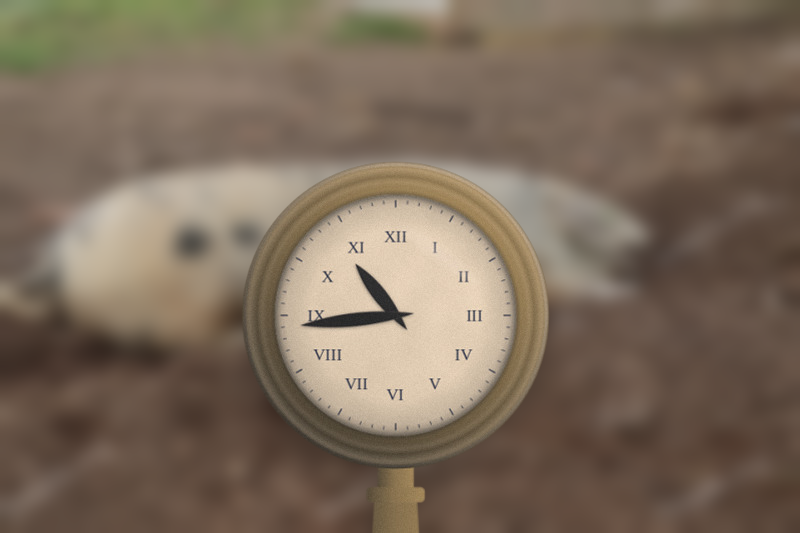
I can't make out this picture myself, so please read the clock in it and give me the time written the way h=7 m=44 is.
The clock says h=10 m=44
